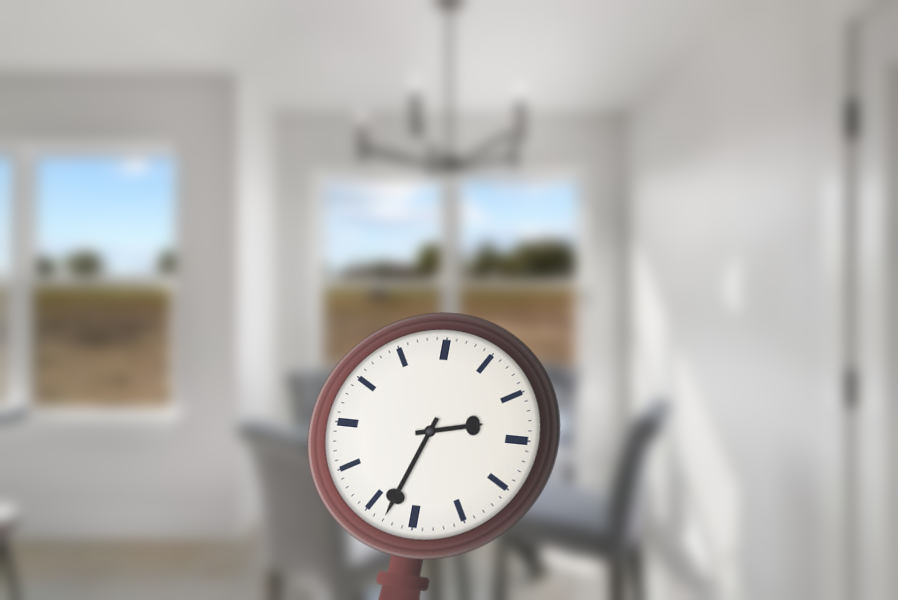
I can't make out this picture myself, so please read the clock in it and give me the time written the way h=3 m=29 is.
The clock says h=2 m=33
